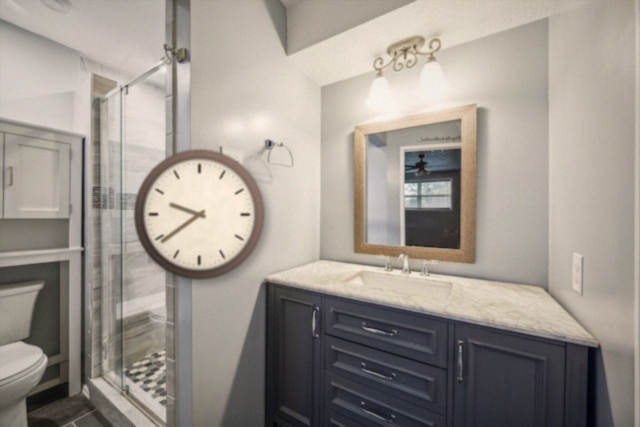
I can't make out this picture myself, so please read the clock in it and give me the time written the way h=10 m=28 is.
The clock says h=9 m=39
